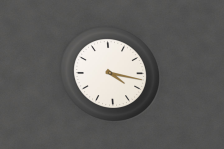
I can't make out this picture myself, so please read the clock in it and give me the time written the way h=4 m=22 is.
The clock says h=4 m=17
